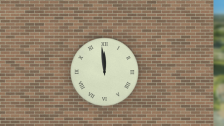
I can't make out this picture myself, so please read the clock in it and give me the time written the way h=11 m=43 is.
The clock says h=11 m=59
